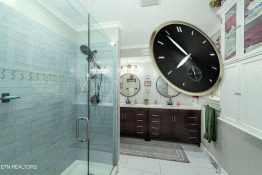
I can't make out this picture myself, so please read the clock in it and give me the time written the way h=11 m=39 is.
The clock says h=7 m=54
